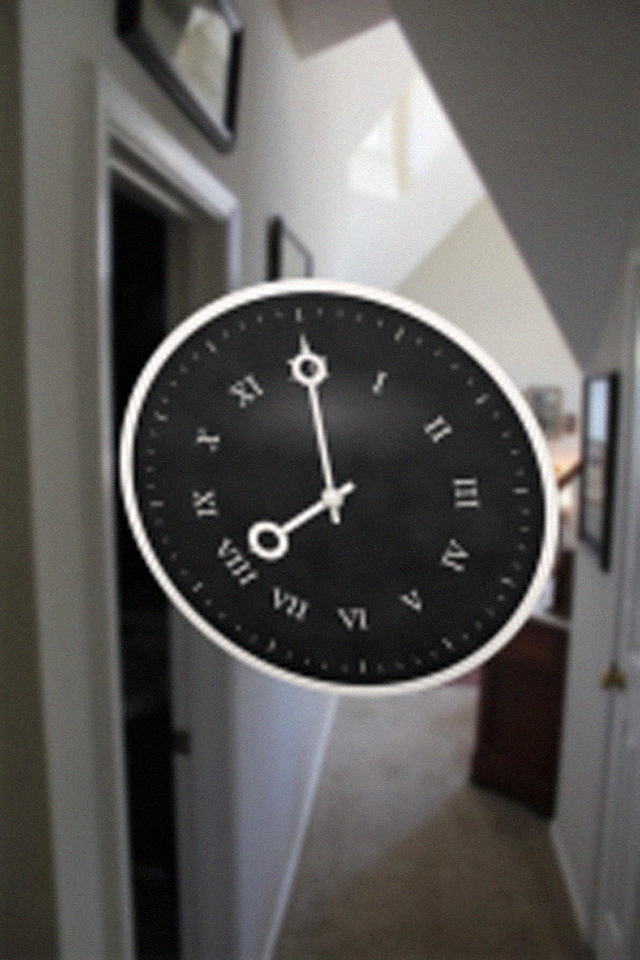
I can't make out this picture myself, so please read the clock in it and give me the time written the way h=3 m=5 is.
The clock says h=8 m=0
